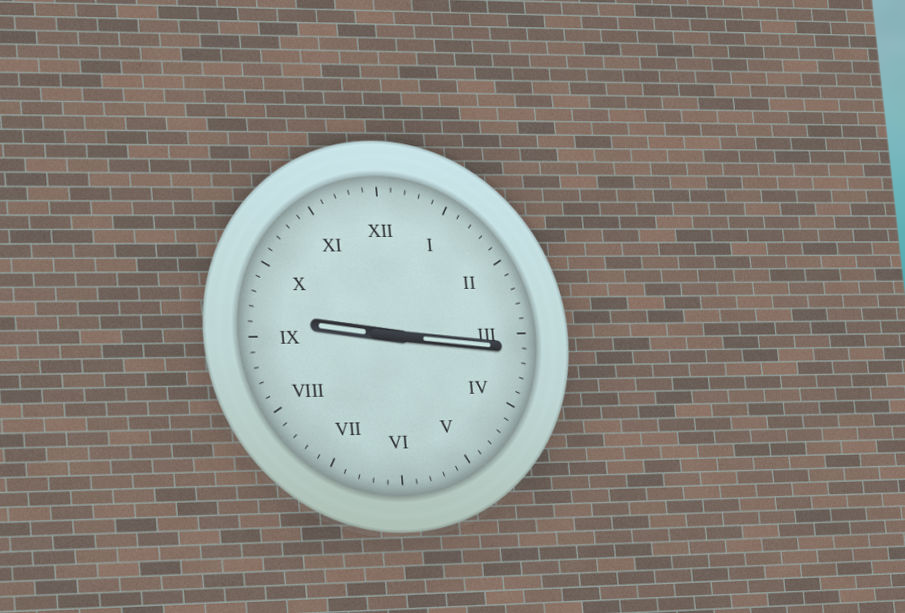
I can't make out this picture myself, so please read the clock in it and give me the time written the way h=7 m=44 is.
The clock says h=9 m=16
